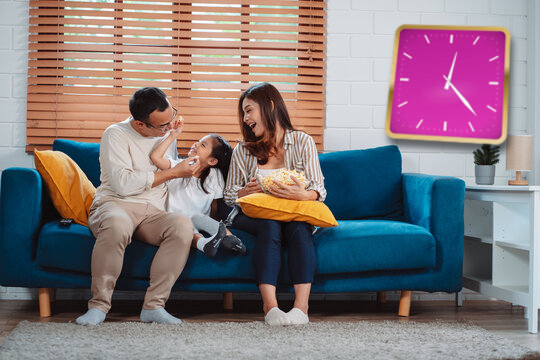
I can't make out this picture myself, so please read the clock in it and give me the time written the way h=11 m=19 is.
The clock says h=12 m=23
